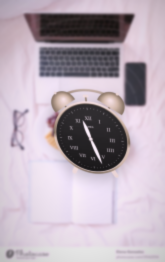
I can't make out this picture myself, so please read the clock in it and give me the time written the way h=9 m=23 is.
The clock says h=11 m=27
